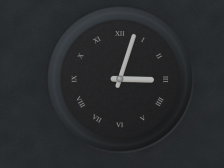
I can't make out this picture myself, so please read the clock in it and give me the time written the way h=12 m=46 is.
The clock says h=3 m=3
